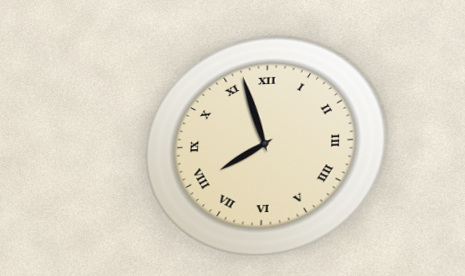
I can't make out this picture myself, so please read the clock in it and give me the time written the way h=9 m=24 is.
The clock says h=7 m=57
